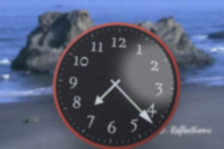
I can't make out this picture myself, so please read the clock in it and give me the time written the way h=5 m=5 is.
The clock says h=7 m=22
